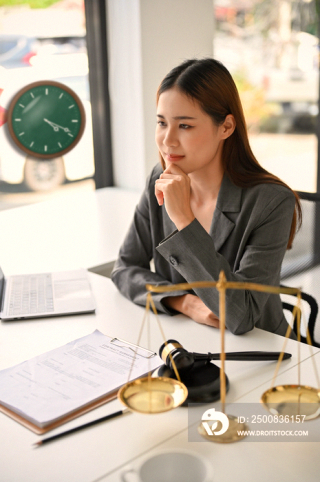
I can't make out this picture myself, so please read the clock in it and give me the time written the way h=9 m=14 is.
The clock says h=4 m=19
